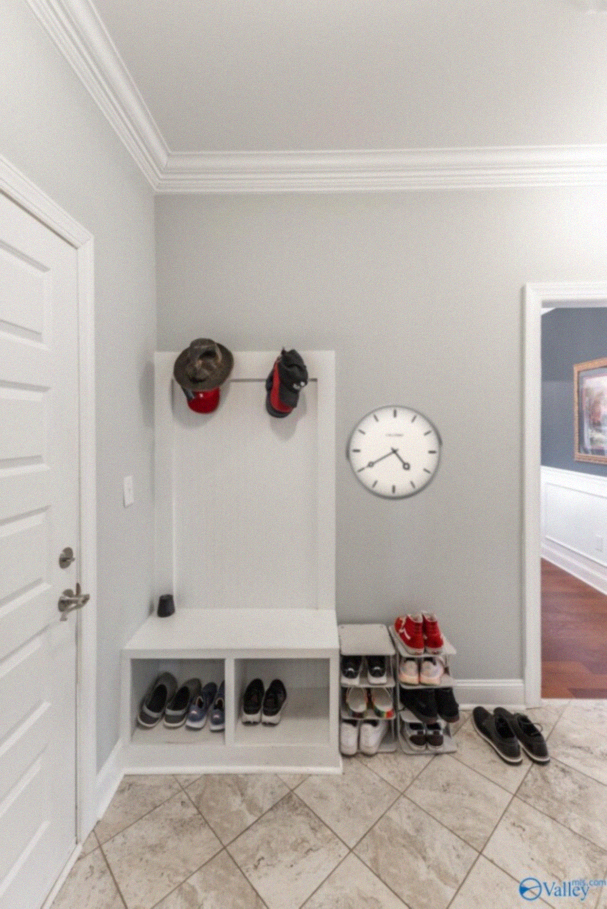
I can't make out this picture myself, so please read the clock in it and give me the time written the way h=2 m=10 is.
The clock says h=4 m=40
